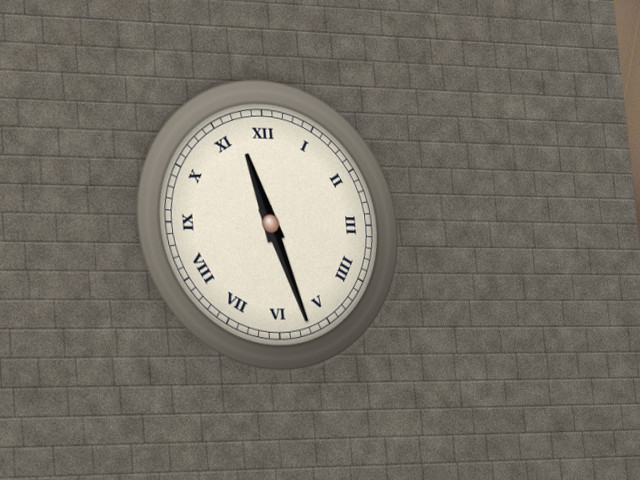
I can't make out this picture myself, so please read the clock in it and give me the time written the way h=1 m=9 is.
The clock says h=11 m=27
